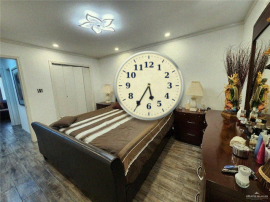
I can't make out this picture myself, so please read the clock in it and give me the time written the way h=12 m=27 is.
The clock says h=5 m=35
